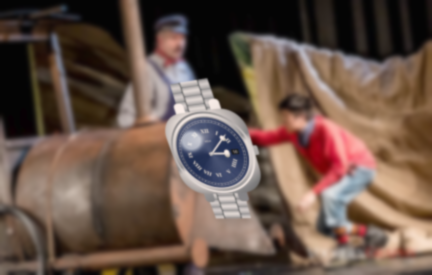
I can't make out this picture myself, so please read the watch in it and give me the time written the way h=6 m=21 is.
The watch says h=3 m=8
